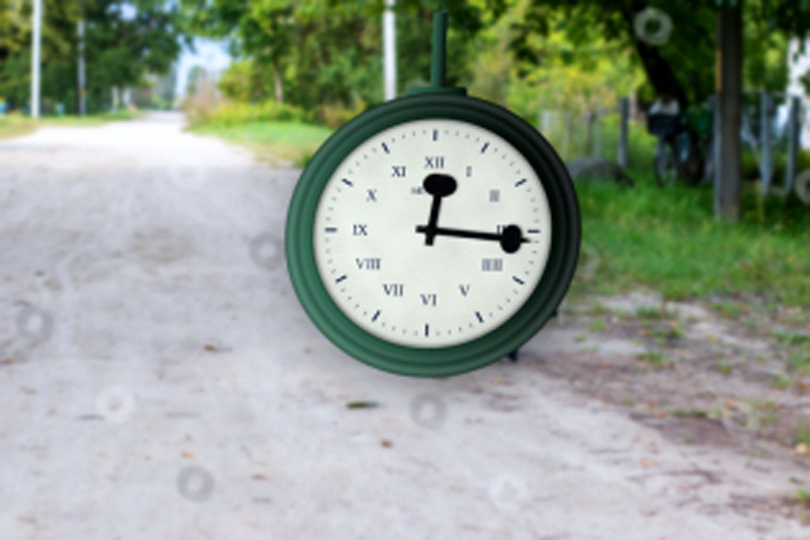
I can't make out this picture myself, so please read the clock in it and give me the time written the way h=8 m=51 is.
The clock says h=12 m=16
